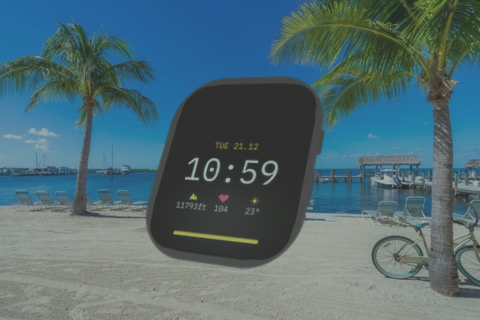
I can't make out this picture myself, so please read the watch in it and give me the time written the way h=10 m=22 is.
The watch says h=10 m=59
